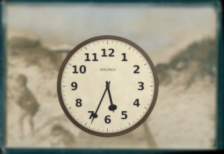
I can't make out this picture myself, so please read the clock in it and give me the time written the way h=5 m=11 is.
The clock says h=5 m=34
